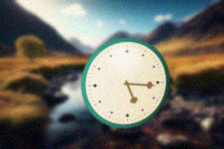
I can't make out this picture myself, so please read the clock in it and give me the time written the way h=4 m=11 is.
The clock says h=5 m=16
